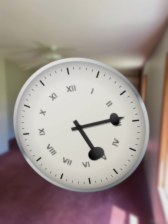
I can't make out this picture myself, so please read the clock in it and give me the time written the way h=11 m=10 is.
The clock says h=5 m=14
